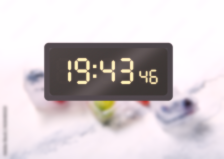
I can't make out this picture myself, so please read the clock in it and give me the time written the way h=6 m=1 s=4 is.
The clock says h=19 m=43 s=46
